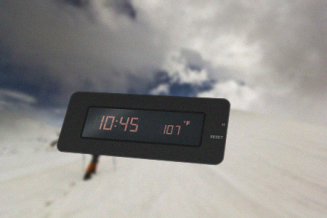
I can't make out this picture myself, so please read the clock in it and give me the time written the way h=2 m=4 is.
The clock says h=10 m=45
